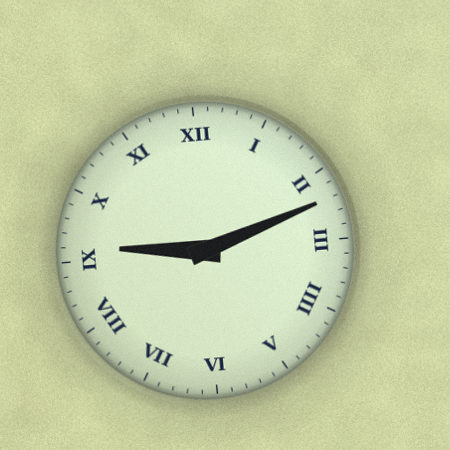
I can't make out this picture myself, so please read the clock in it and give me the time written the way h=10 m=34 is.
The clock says h=9 m=12
